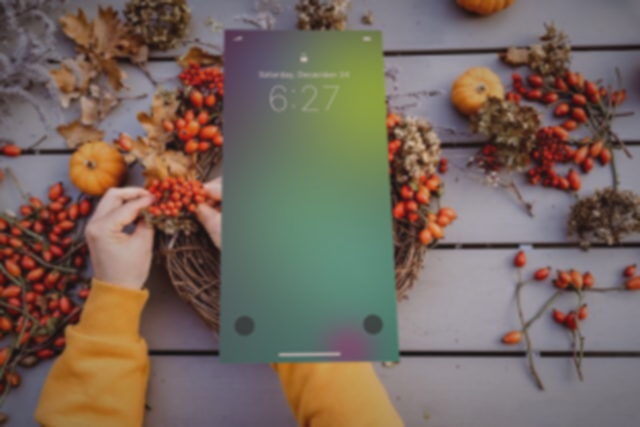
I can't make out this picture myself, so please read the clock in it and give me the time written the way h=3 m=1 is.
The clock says h=6 m=27
